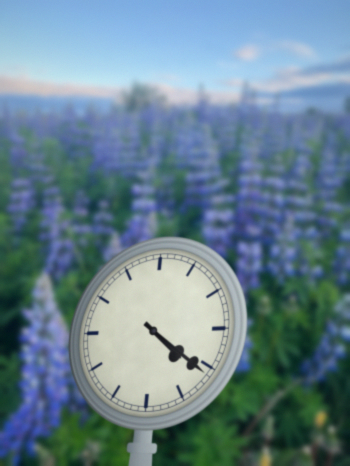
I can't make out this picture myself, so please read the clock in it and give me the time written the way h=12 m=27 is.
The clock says h=4 m=21
